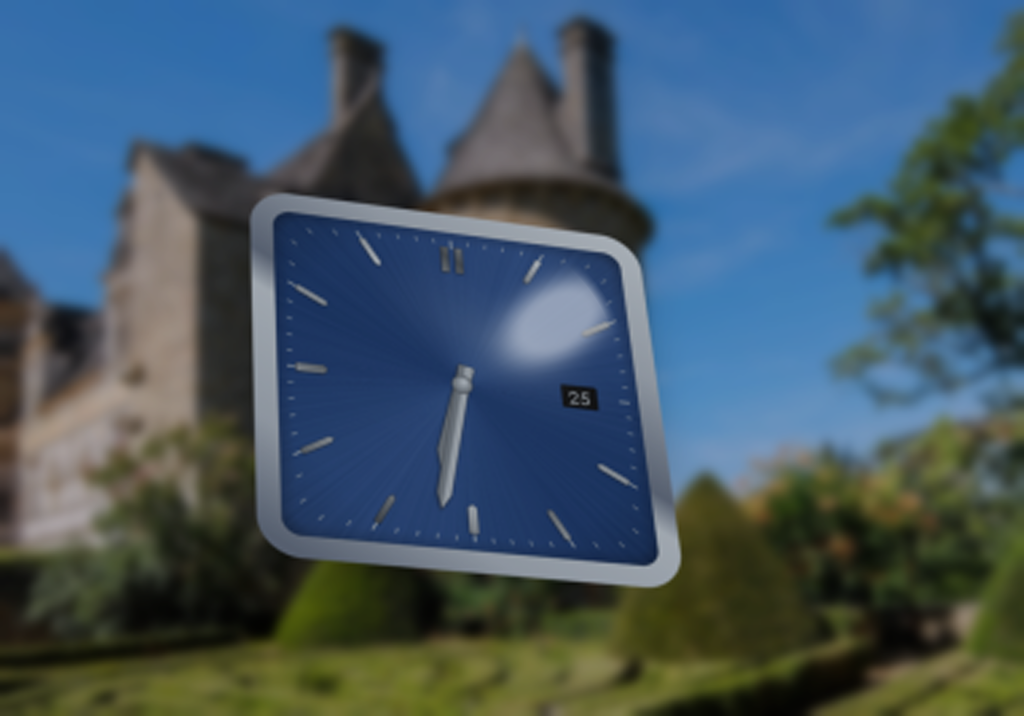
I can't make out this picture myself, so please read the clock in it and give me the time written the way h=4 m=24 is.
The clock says h=6 m=32
